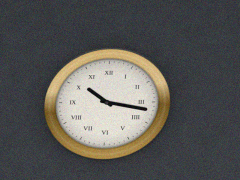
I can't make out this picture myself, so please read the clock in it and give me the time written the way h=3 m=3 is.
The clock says h=10 m=17
